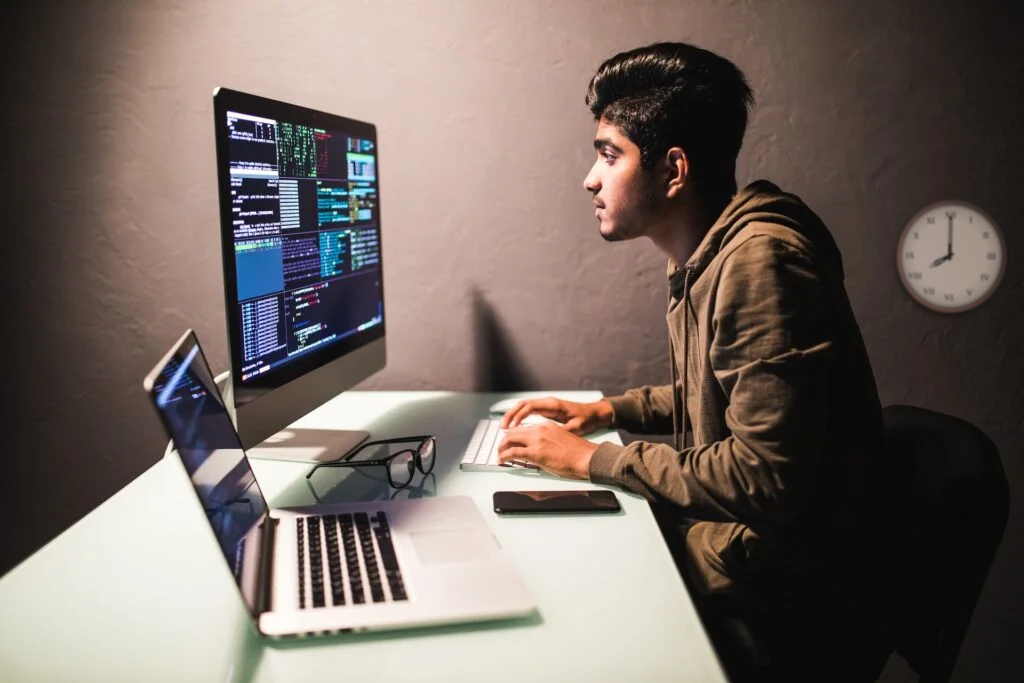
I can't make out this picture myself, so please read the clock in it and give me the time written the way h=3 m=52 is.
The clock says h=8 m=0
